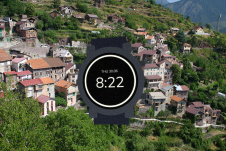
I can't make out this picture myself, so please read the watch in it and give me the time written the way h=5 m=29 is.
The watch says h=8 m=22
